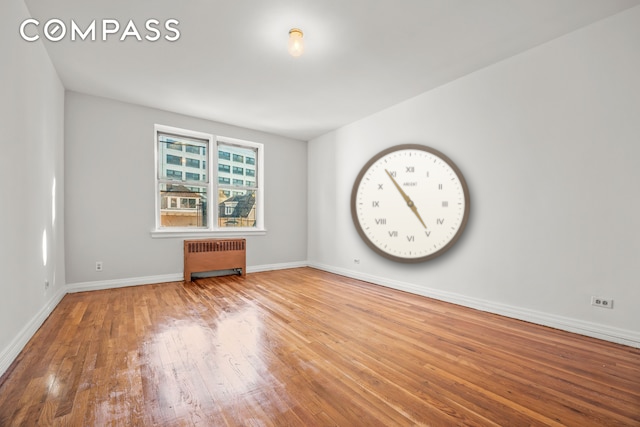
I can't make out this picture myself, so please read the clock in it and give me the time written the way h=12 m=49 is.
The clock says h=4 m=54
